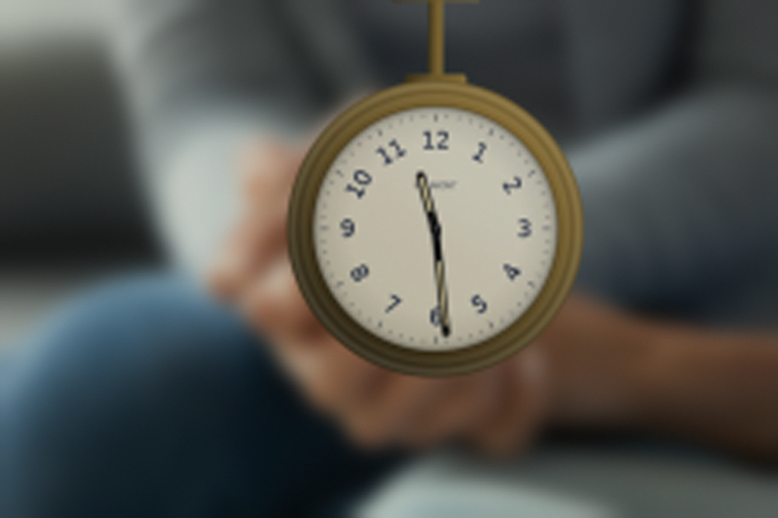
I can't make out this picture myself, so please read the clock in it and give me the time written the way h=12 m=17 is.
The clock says h=11 m=29
